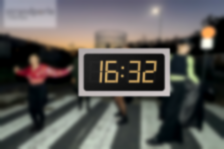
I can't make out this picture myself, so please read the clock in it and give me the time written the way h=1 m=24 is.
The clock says h=16 m=32
